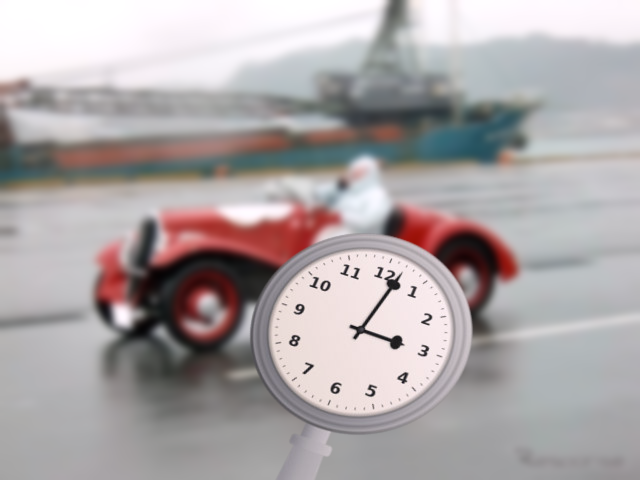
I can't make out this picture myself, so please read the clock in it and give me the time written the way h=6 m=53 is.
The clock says h=3 m=2
